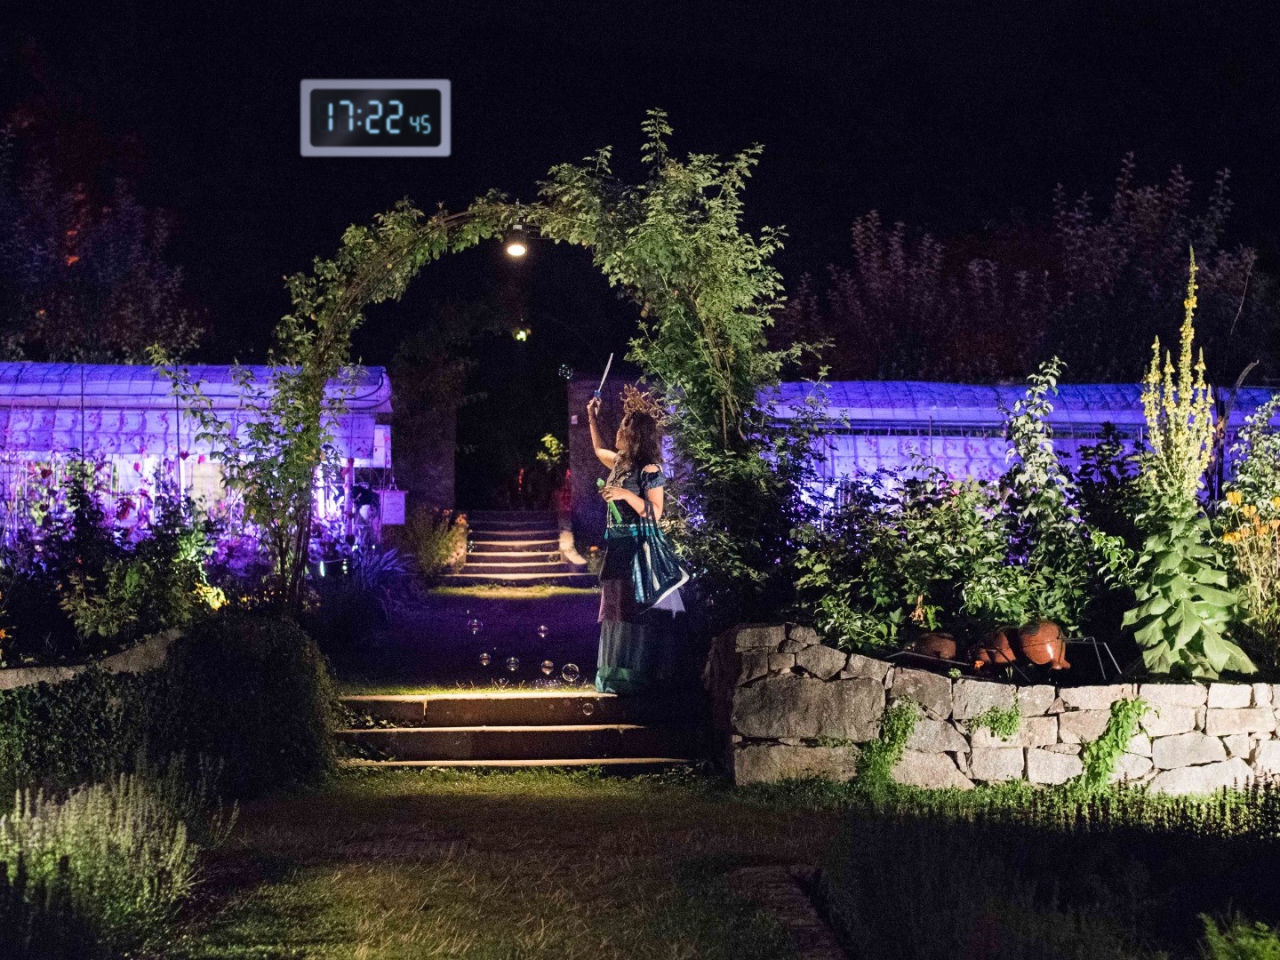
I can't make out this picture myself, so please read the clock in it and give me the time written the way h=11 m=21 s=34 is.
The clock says h=17 m=22 s=45
